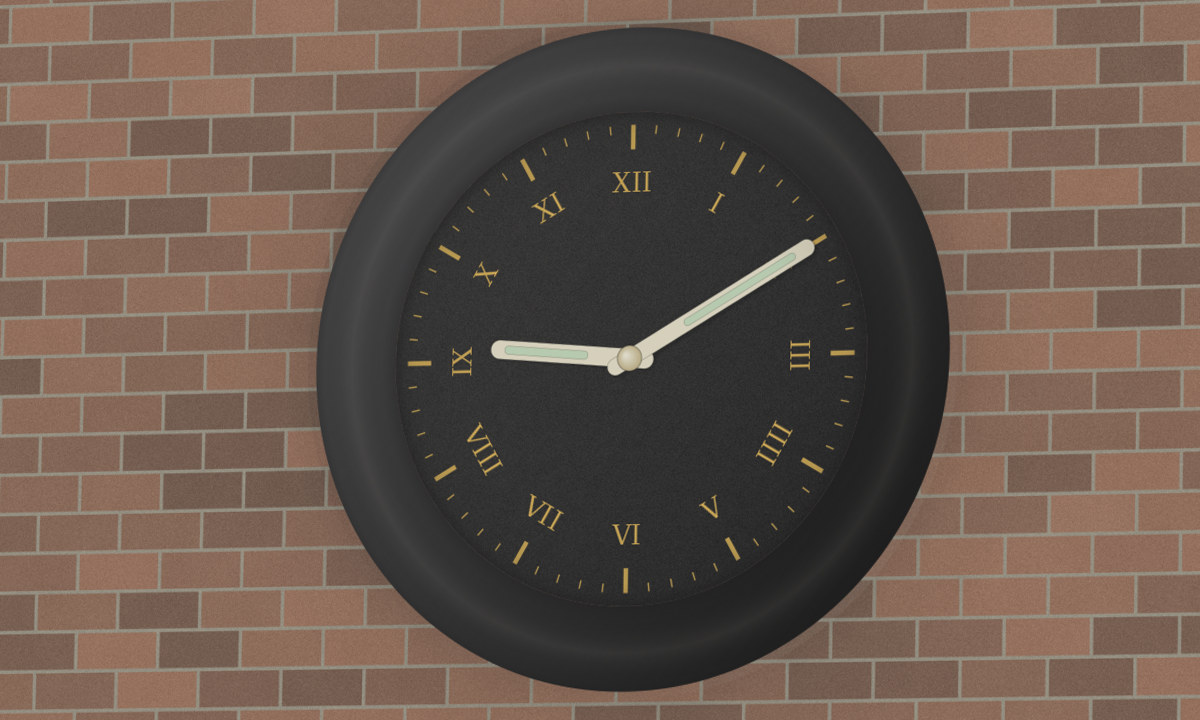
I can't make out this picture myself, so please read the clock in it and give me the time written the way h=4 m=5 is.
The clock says h=9 m=10
